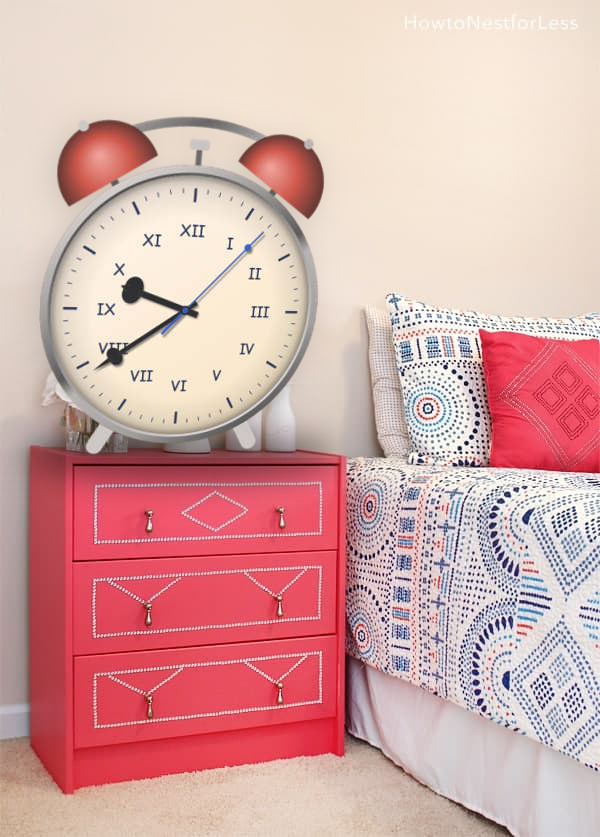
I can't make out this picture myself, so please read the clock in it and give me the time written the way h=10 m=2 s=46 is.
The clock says h=9 m=39 s=7
